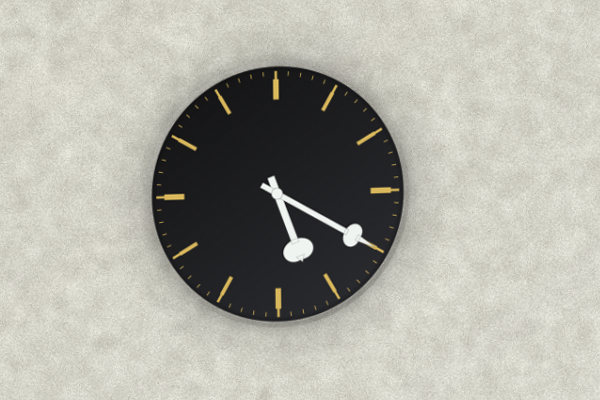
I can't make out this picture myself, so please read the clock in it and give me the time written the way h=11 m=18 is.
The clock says h=5 m=20
